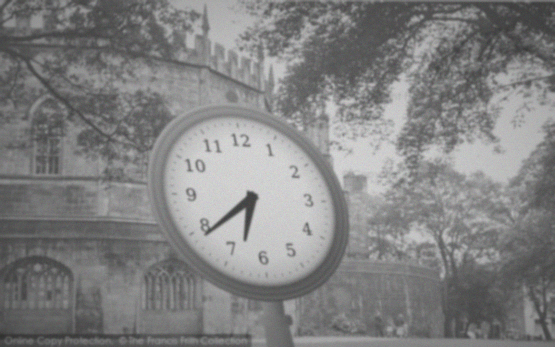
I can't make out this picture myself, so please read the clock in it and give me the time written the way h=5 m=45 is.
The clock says h=6 m=39
